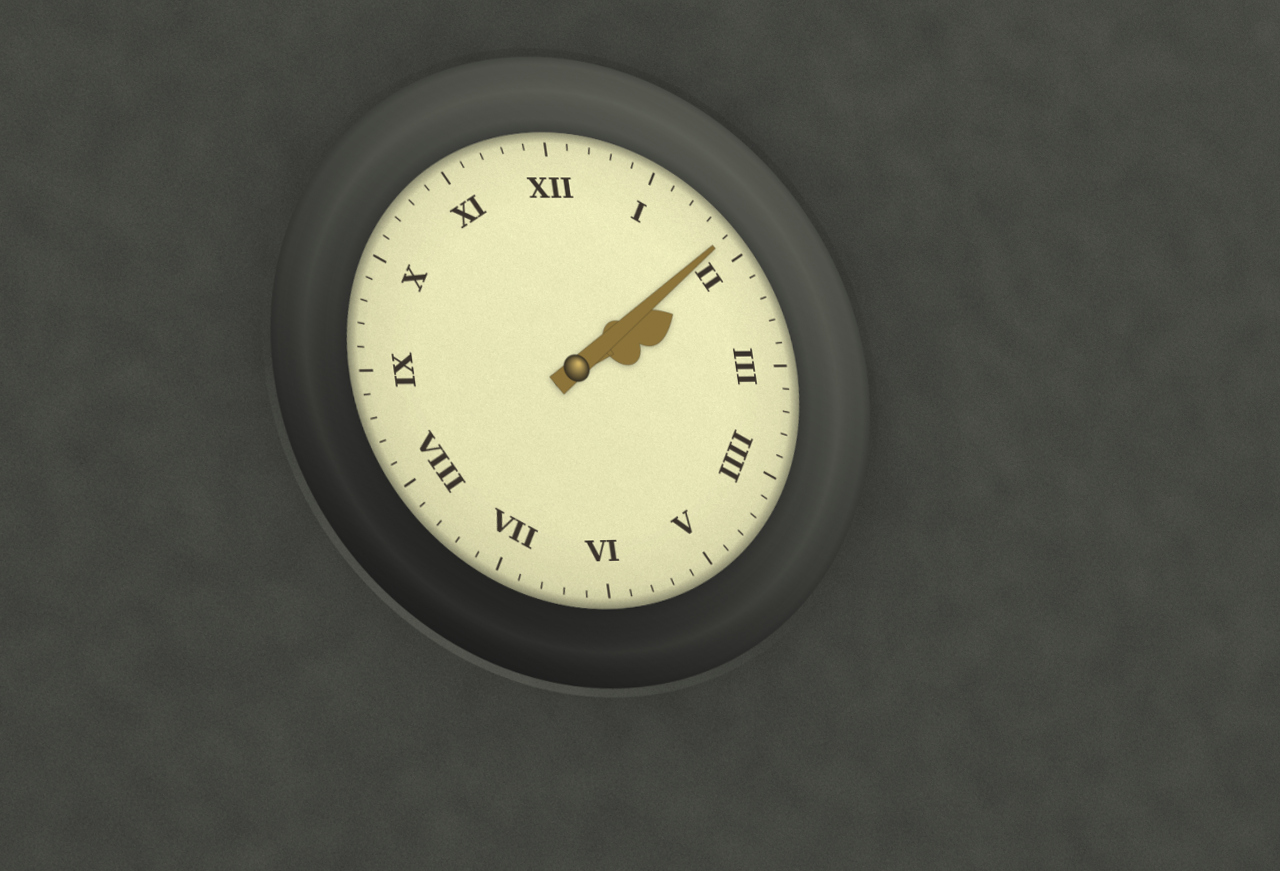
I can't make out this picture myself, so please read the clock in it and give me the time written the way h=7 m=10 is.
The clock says h=2 m=9
